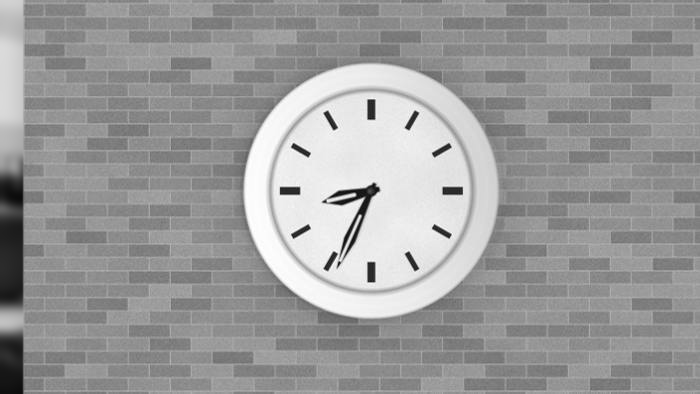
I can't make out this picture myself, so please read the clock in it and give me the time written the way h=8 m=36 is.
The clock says h=8 m=34
